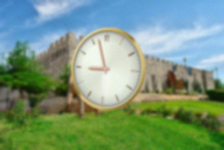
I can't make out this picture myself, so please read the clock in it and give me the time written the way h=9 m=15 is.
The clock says h=8 m=57
